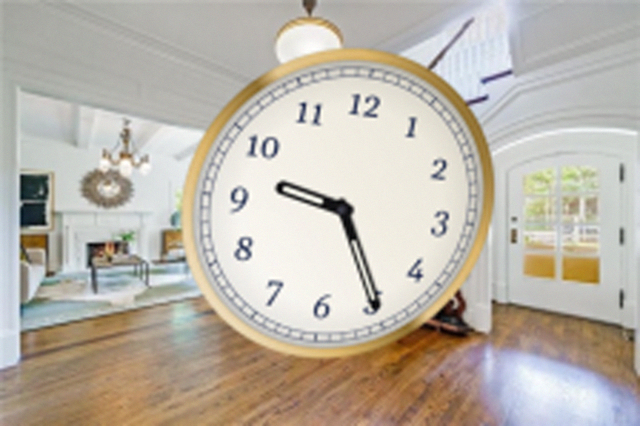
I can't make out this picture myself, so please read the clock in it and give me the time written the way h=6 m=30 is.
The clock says h=9 m=25
